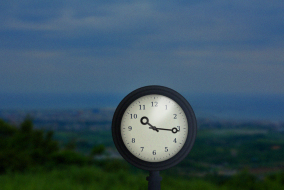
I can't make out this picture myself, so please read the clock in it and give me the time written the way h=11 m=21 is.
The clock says h=10 m=16
